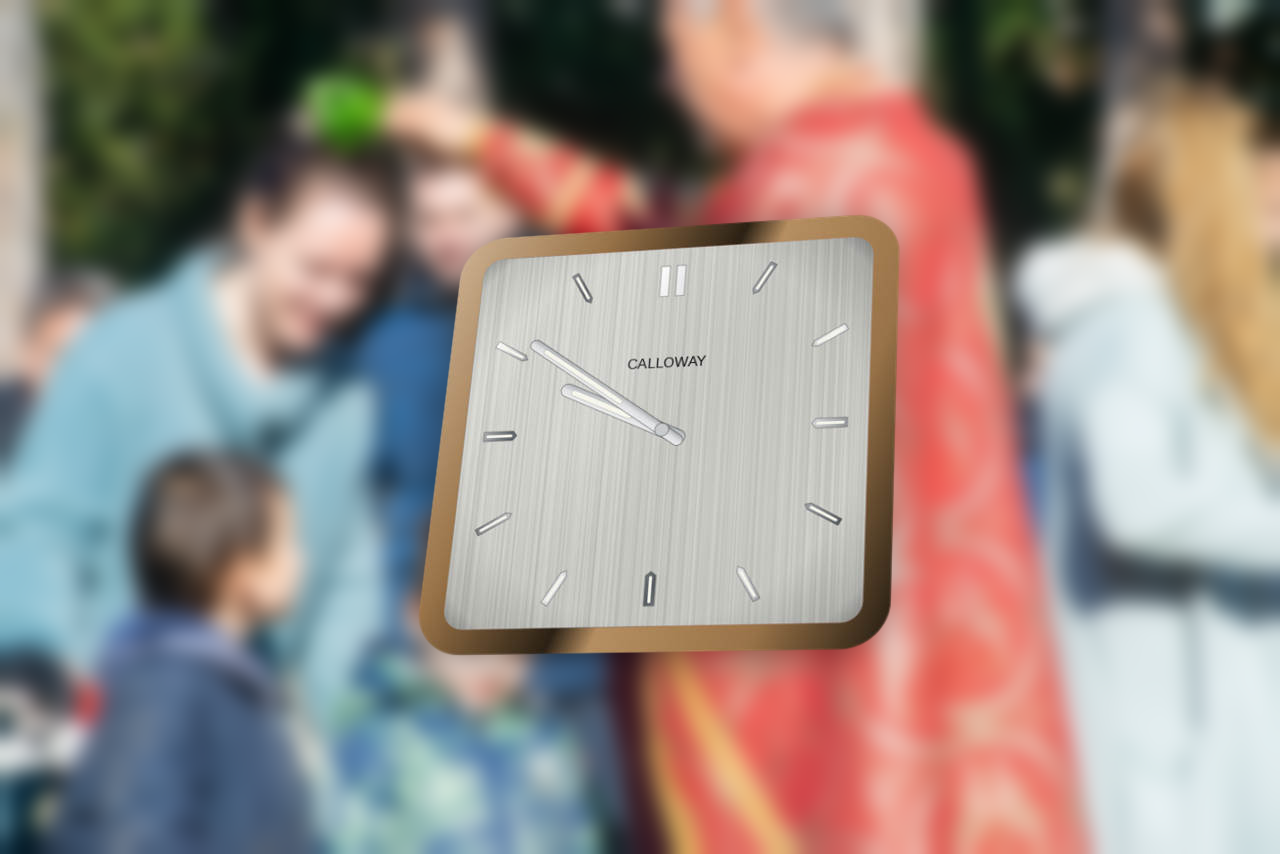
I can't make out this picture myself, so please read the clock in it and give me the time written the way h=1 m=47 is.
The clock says h=9 m=51
